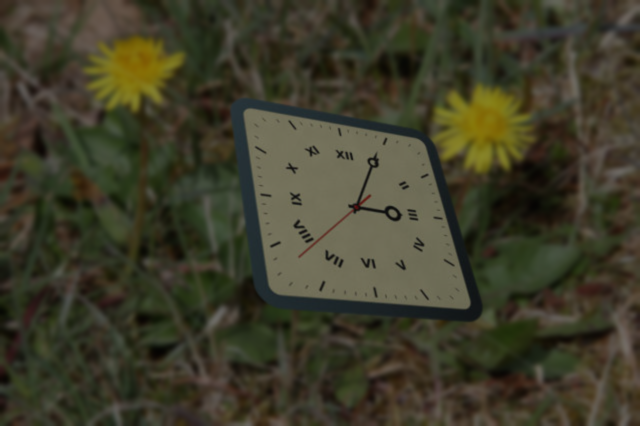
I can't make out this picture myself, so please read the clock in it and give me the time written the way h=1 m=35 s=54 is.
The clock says h=3 m=4 s=38
